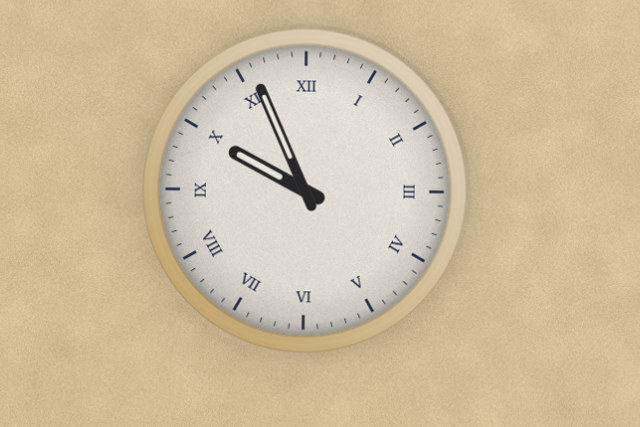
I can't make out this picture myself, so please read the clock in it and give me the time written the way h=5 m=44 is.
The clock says h=9 m=56
